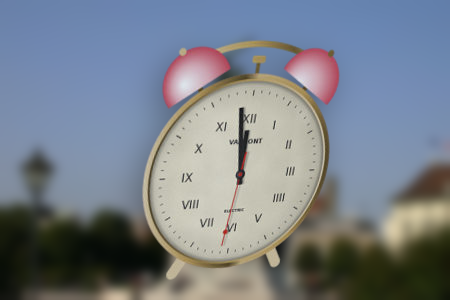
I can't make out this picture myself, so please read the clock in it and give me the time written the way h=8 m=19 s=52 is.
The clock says h=11 m=58 s=31
